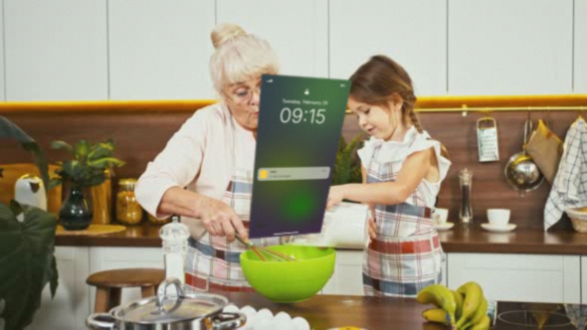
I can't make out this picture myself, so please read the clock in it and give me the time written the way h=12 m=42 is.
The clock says h=9 m=15
